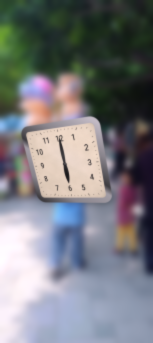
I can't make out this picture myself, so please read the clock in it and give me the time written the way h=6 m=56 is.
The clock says h=6 m=0
